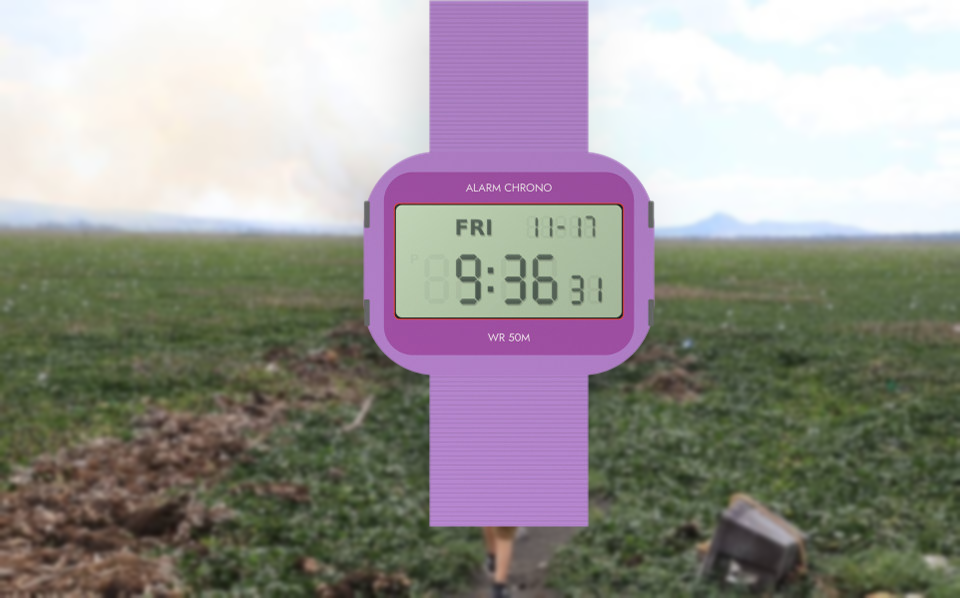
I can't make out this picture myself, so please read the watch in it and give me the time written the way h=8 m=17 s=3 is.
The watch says h=9 m=36 s=31
